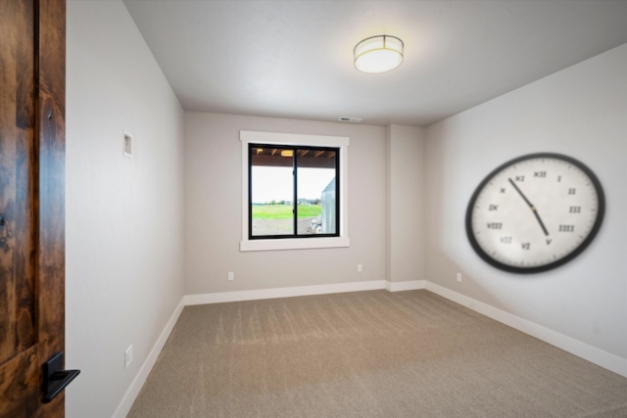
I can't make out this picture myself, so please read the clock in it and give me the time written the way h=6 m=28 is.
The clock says h=4 m=53
